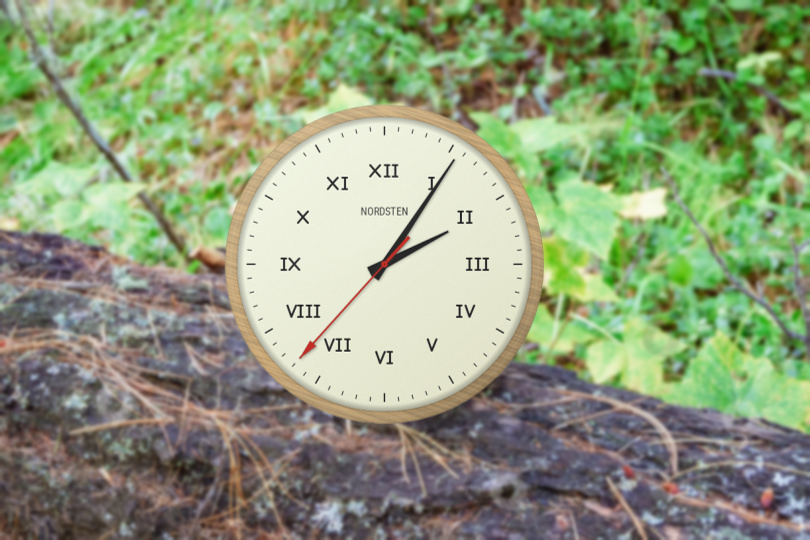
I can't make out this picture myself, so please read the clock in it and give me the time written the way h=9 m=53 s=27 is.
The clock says h=2 m=5 s=37
